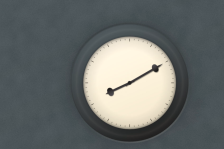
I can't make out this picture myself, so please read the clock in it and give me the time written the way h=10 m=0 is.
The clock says h=8 m=10
